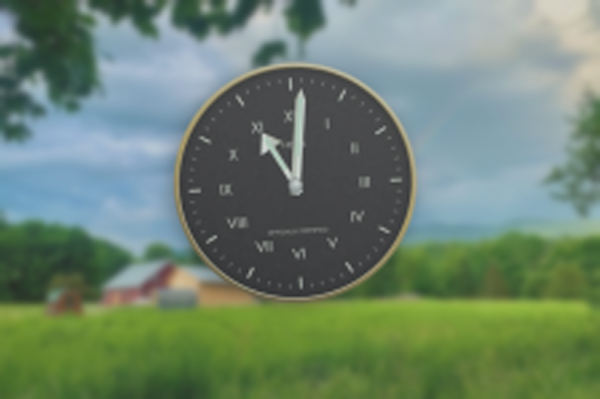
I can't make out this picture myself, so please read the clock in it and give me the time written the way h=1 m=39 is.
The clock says h=11 m=1
